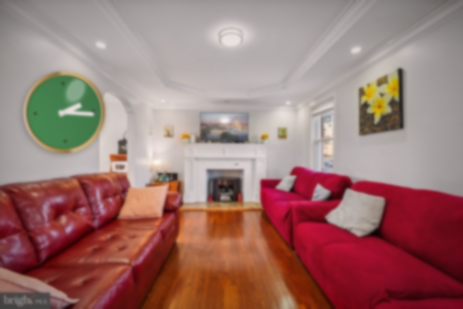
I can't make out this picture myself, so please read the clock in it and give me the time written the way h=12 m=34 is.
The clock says h=2 m=16
